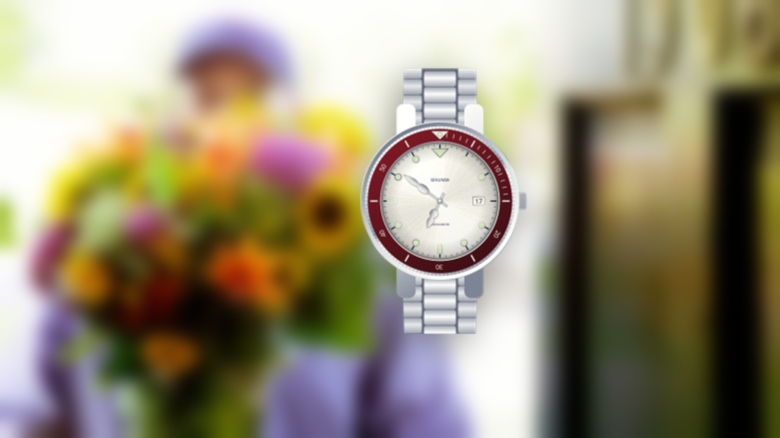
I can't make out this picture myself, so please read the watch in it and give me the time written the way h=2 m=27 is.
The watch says h=6 m=51
